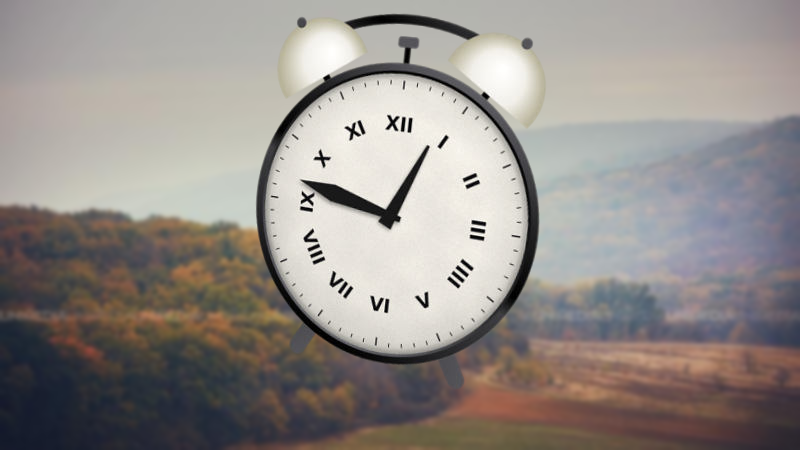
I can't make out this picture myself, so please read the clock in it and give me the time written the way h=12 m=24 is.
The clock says h=12 m=47
